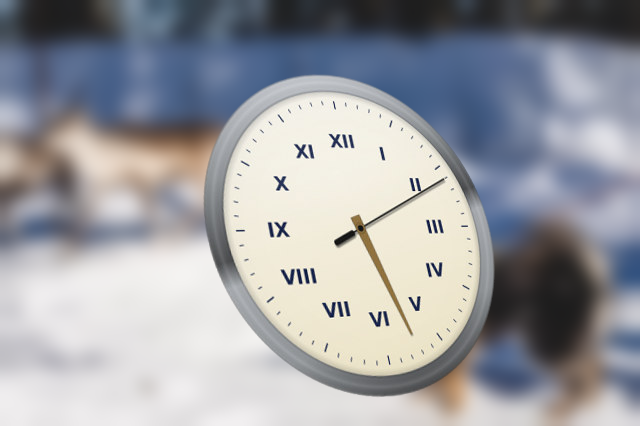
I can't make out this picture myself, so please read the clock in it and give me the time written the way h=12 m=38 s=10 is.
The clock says h=5 m=27 s=11
